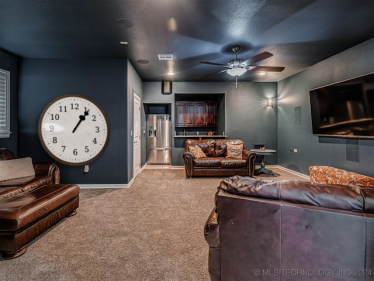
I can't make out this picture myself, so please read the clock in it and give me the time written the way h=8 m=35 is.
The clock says h=1 m=6
